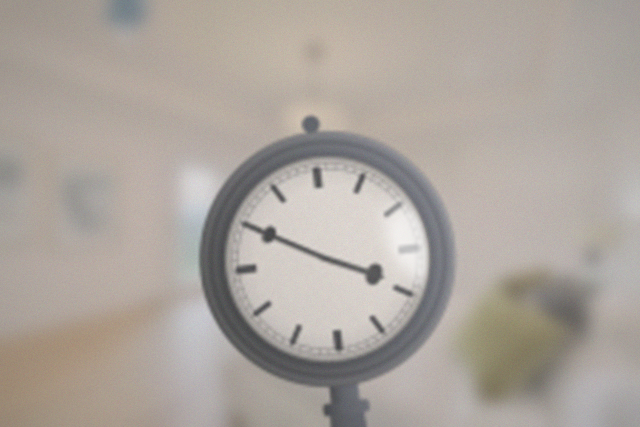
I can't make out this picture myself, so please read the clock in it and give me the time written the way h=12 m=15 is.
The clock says h=3 m=50
